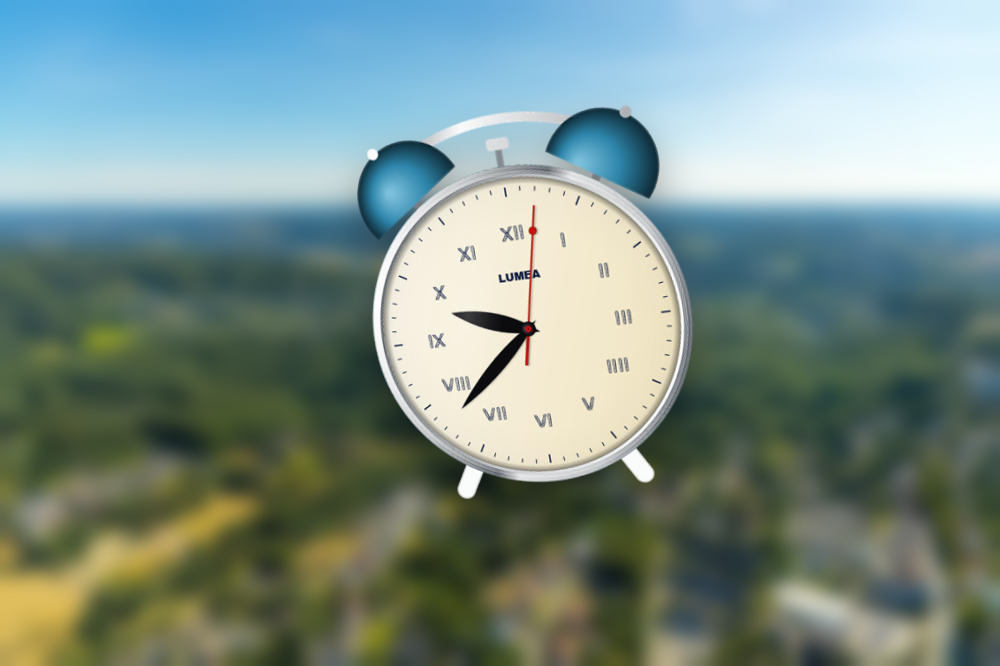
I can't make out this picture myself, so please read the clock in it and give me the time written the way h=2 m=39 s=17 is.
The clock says h=9 m=38 s=2
